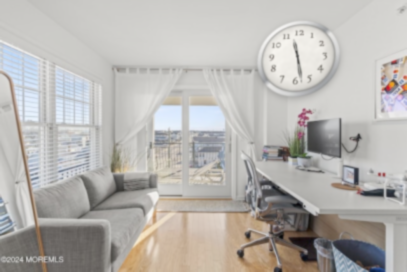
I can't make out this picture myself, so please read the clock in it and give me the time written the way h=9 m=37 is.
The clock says h=11 m=28
